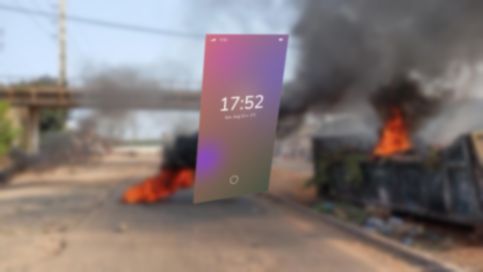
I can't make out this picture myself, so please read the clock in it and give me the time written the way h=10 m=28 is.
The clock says h=17 m=52
